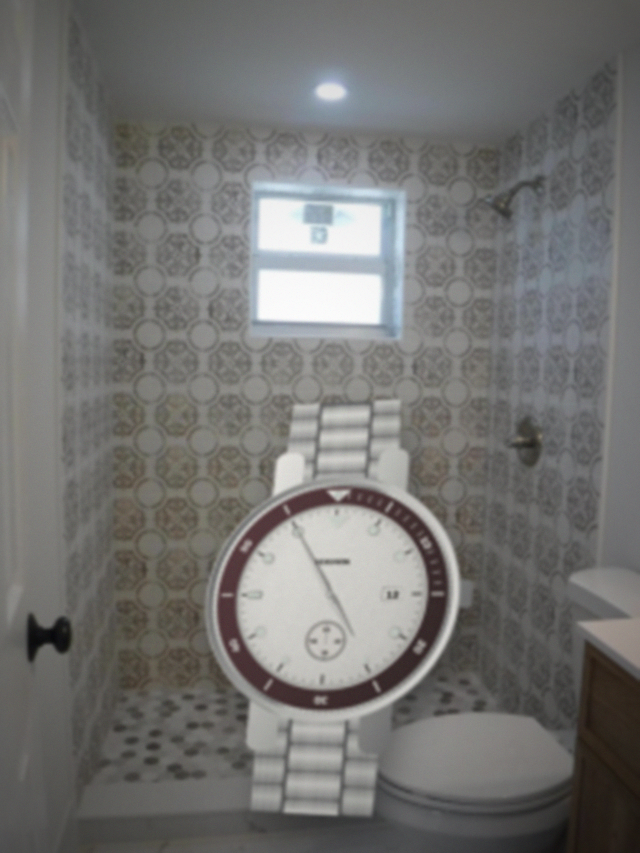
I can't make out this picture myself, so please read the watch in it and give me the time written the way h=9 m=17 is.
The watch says h=4 m=55
